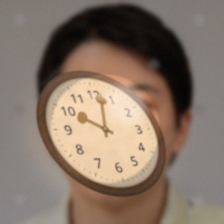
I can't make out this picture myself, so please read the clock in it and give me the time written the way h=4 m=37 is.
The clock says h=10 m=2
